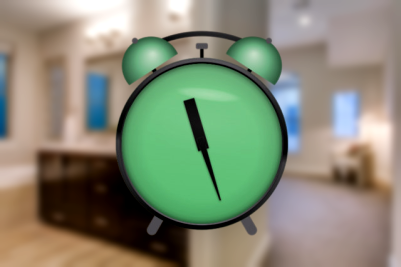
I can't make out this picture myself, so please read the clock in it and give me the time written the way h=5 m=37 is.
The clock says h=11 m=27
